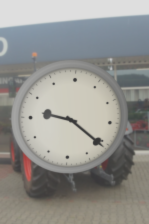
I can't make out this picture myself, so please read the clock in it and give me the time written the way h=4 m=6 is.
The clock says h=9 m=21
